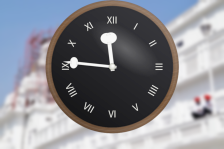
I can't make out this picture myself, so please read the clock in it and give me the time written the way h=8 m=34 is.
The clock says h=11 m=46
